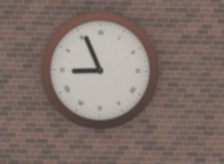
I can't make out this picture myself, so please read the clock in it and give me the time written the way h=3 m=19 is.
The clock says h=8 m=56
